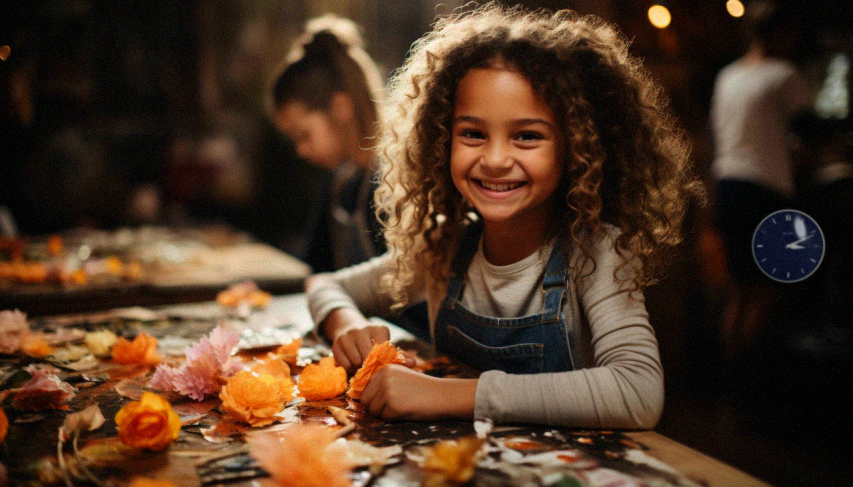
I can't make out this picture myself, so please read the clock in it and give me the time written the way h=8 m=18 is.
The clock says h=3 m=11
